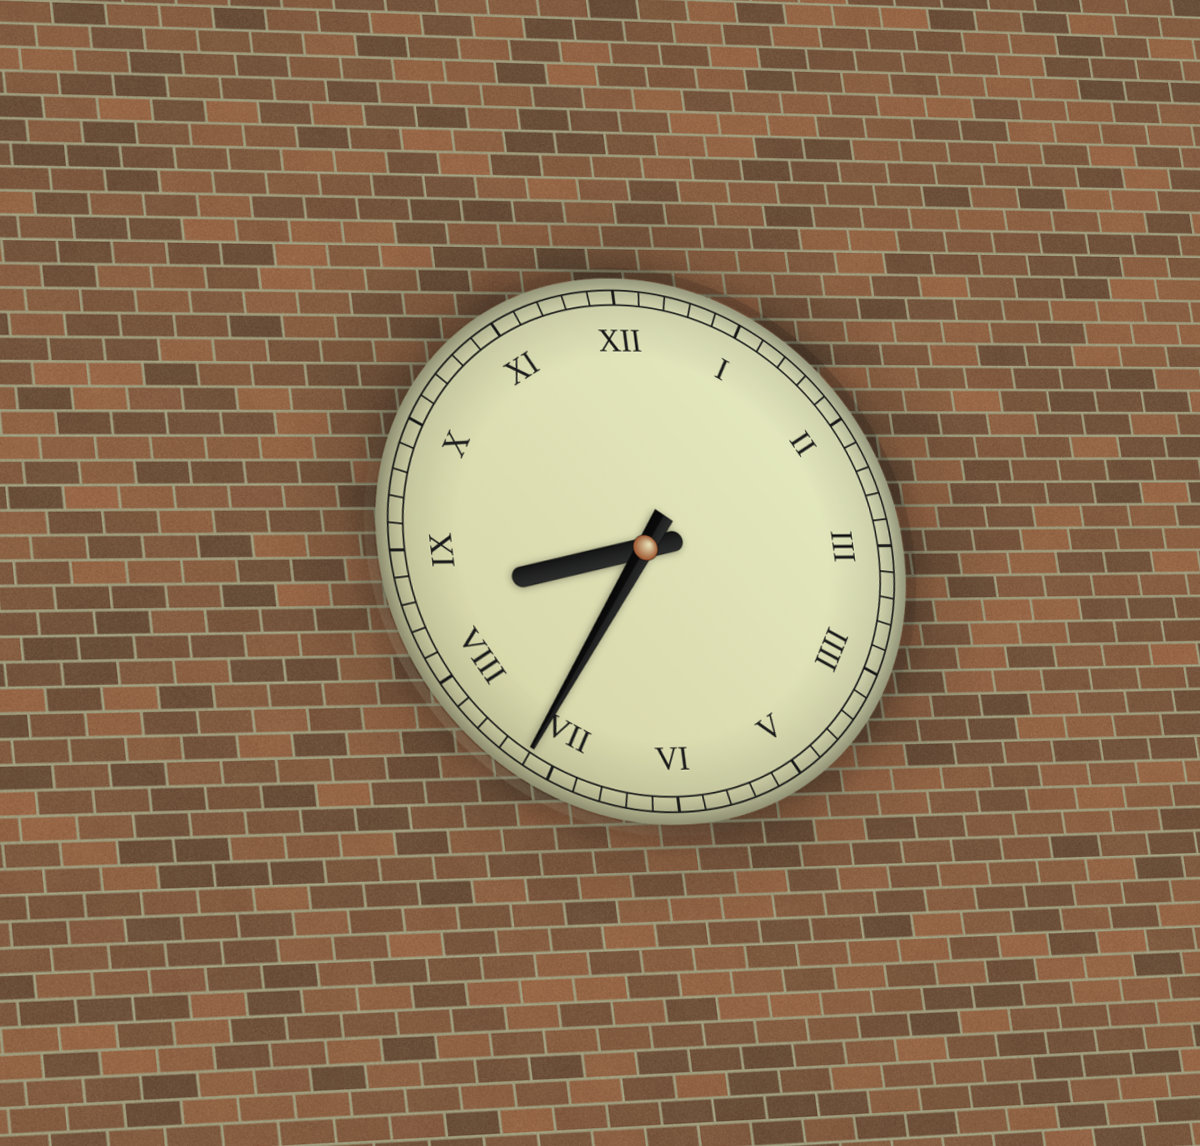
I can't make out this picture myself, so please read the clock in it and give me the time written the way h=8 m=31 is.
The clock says h=8 m=36
